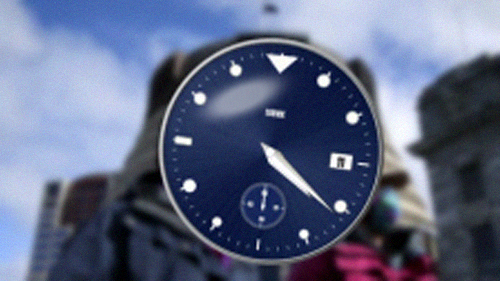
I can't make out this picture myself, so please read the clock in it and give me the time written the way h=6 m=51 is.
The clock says h=4 m=21
